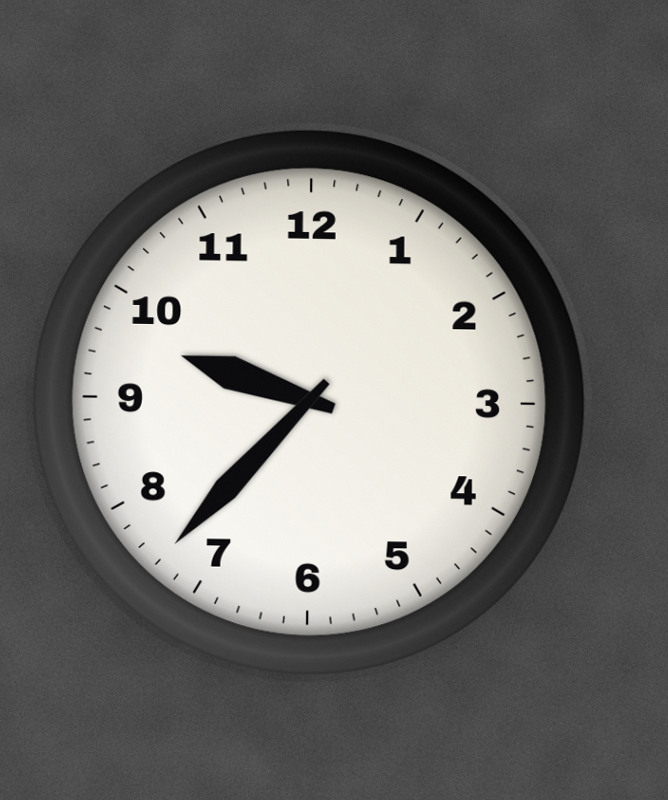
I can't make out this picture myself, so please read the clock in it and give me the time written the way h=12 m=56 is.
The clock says h=9 m=37
